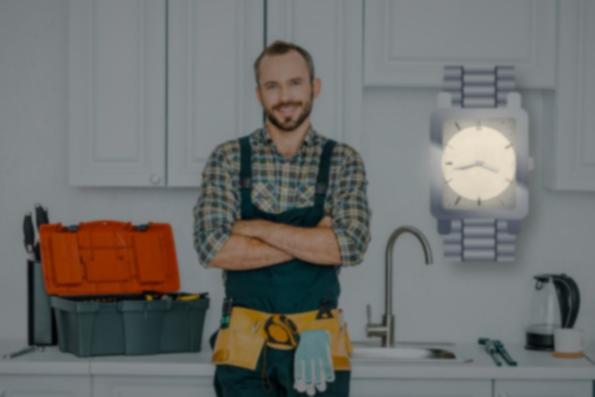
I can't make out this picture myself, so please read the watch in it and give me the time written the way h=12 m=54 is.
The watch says h=3 m=43
